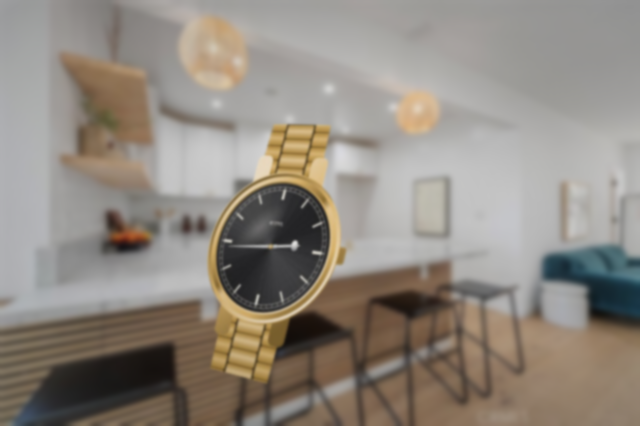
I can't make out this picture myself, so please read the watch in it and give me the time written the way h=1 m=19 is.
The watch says h=2 m=44
